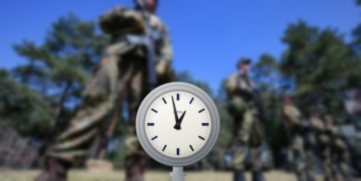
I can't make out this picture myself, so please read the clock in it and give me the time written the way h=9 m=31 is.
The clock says h=12 m=58
